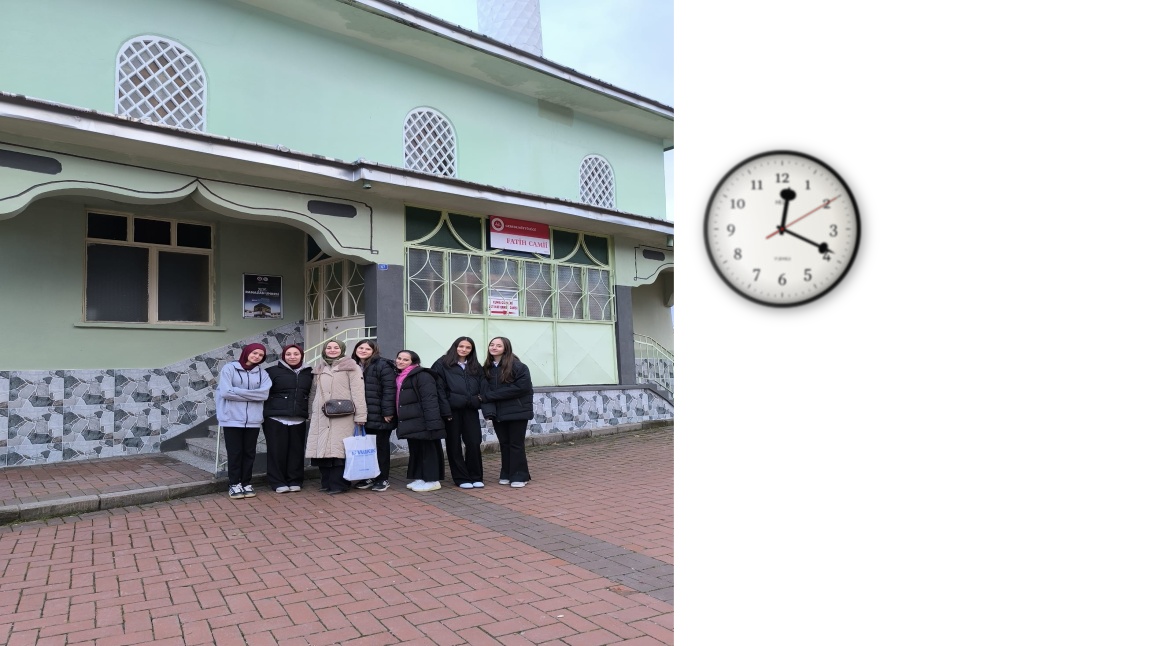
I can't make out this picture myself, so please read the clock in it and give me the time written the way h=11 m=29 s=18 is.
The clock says h=12 m=19 s=10
